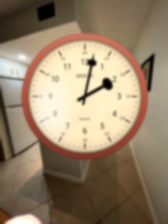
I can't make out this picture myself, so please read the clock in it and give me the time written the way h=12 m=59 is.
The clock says h=2 m=2
